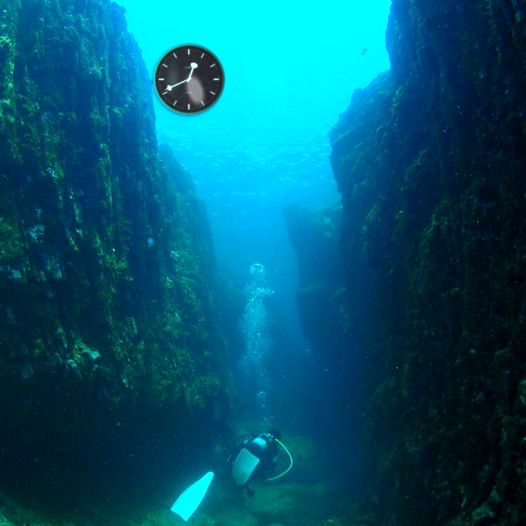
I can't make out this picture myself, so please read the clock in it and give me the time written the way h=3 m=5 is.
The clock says h=12 m=41
